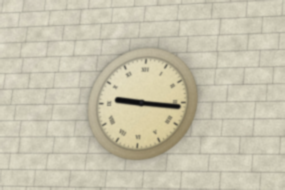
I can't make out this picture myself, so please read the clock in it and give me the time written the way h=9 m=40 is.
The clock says h=9 m=16
